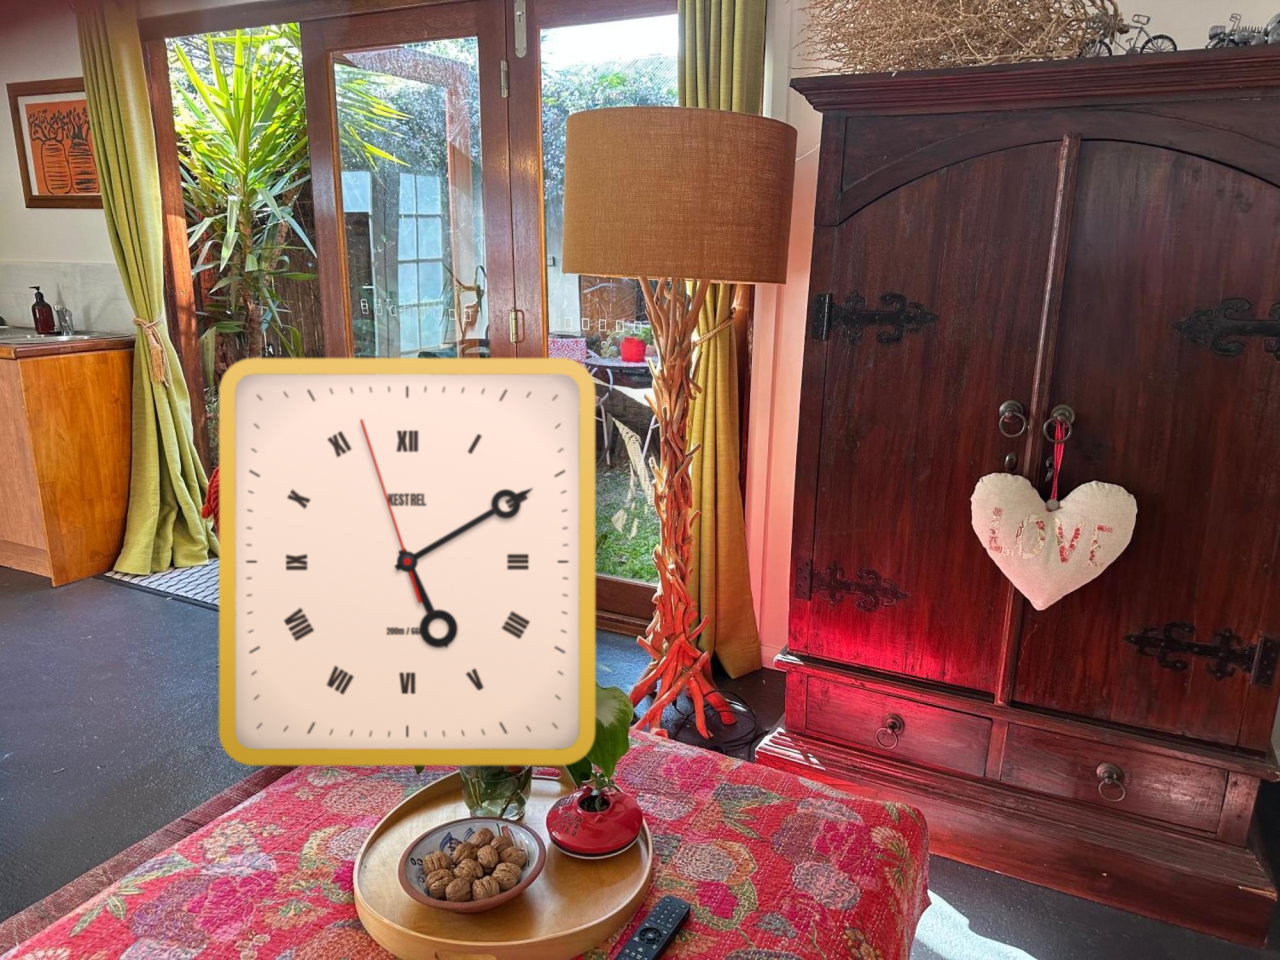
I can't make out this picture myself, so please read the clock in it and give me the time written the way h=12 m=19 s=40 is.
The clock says h=5 m=9 s=57
